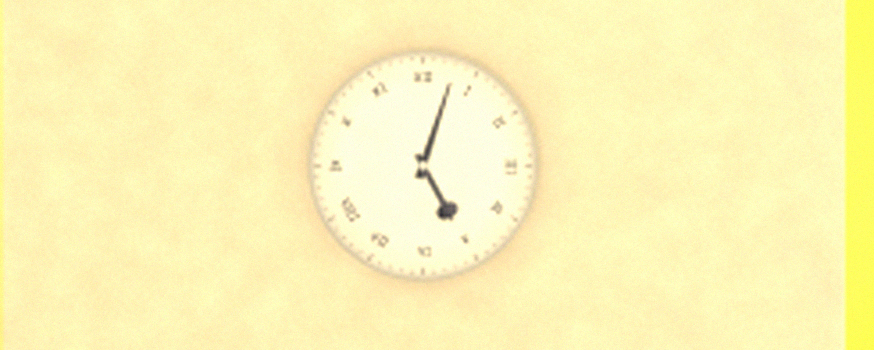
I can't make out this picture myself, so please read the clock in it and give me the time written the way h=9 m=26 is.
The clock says h=5 m=3
